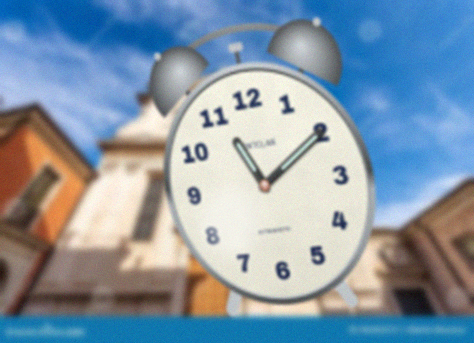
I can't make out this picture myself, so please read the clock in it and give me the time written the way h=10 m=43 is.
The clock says h=11 m=10
